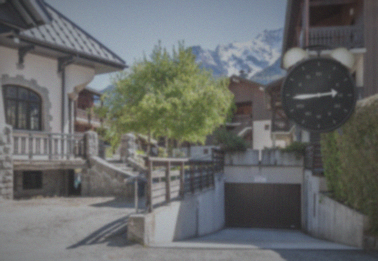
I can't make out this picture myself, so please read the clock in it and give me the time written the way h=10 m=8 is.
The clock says h=2 m=44
